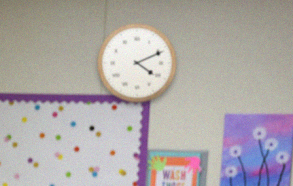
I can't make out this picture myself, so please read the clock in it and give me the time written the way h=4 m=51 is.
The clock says h=4 m=11
